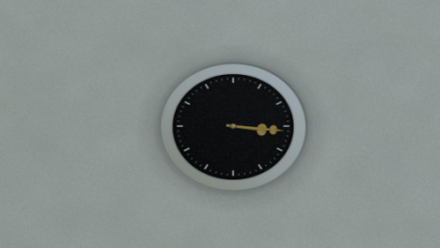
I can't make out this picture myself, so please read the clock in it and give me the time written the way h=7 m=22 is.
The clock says h=3 m=16
